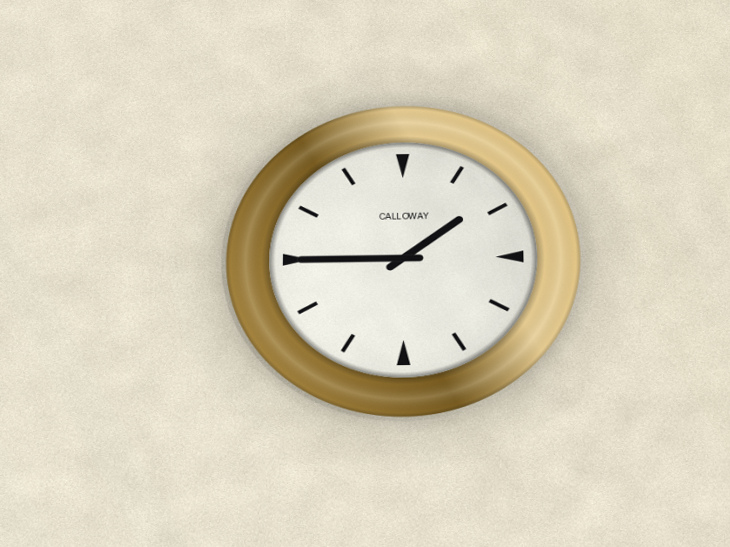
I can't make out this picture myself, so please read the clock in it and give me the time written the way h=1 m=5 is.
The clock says h=1 m=45
